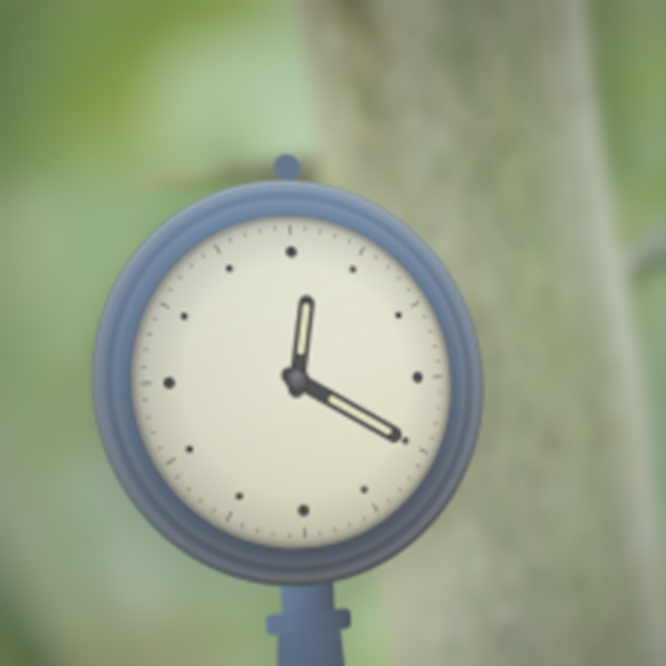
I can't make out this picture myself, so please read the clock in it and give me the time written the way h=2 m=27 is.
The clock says h=12 m=20
